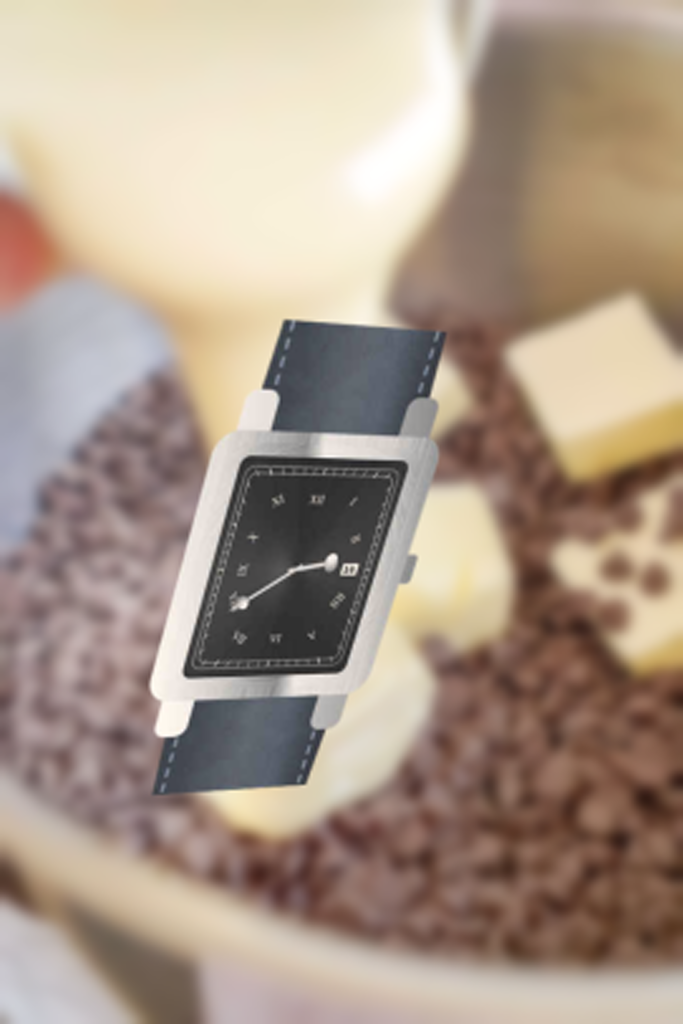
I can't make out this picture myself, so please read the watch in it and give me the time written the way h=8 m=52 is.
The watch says h=2 m=39
